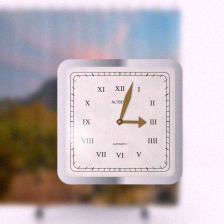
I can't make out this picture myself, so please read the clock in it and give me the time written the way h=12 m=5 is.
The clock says h=3 m=3
